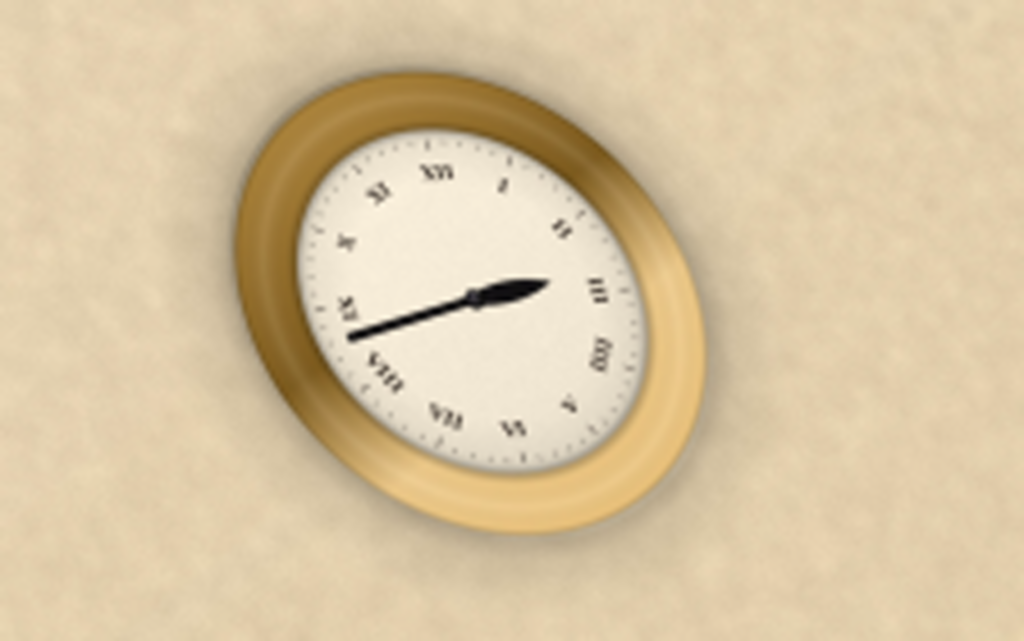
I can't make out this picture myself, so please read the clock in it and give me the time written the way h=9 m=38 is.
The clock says h=2 m=43
